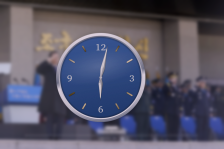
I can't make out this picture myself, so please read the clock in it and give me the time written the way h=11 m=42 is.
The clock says h=6 m=2
